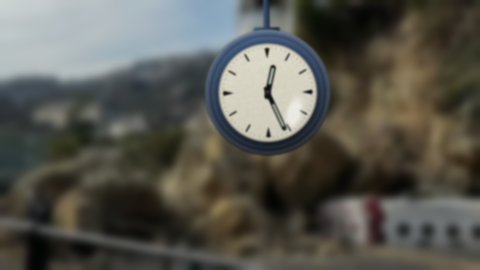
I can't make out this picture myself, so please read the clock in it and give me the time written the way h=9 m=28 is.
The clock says h=12 m=26
